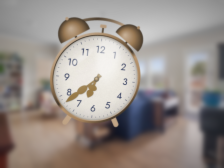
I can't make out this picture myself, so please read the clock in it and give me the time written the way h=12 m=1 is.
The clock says h=6 m=38
